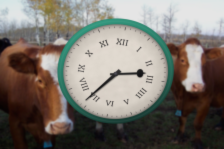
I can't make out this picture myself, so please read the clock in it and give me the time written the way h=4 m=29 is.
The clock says h=2 m=36
